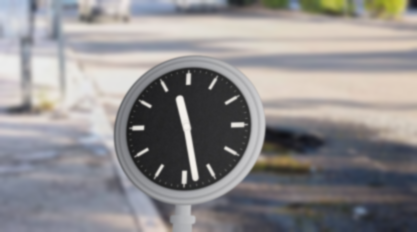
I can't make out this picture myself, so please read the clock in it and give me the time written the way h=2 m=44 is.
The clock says h=11 m=28
